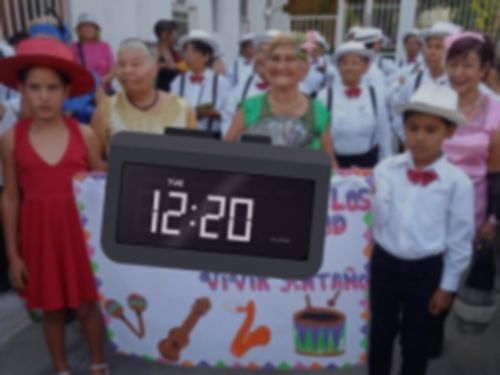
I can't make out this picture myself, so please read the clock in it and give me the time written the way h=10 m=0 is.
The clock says h=12 m=20
